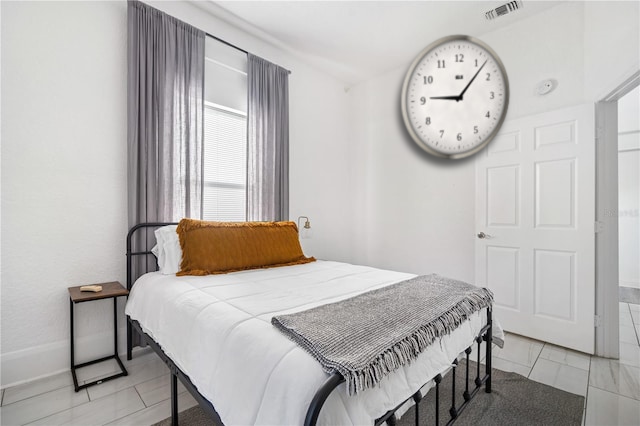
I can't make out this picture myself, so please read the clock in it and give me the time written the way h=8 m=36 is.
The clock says h=9 m=7
